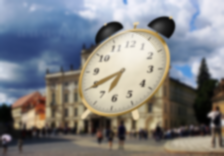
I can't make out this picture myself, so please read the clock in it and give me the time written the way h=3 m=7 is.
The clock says h=6 m=40
